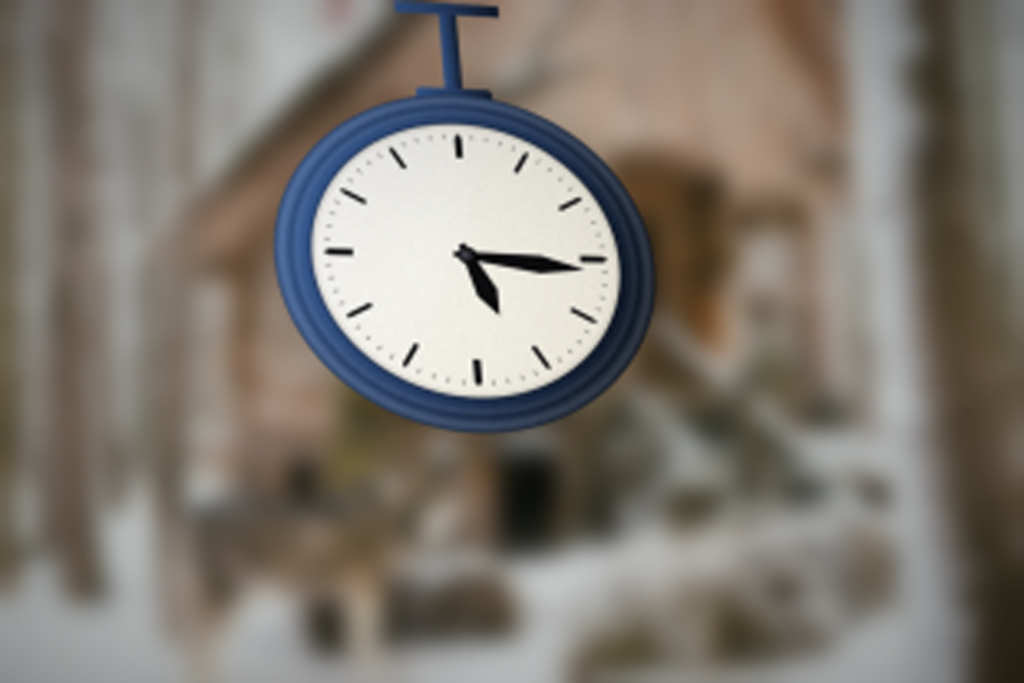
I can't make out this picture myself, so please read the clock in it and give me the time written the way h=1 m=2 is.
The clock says h=5 m=16
